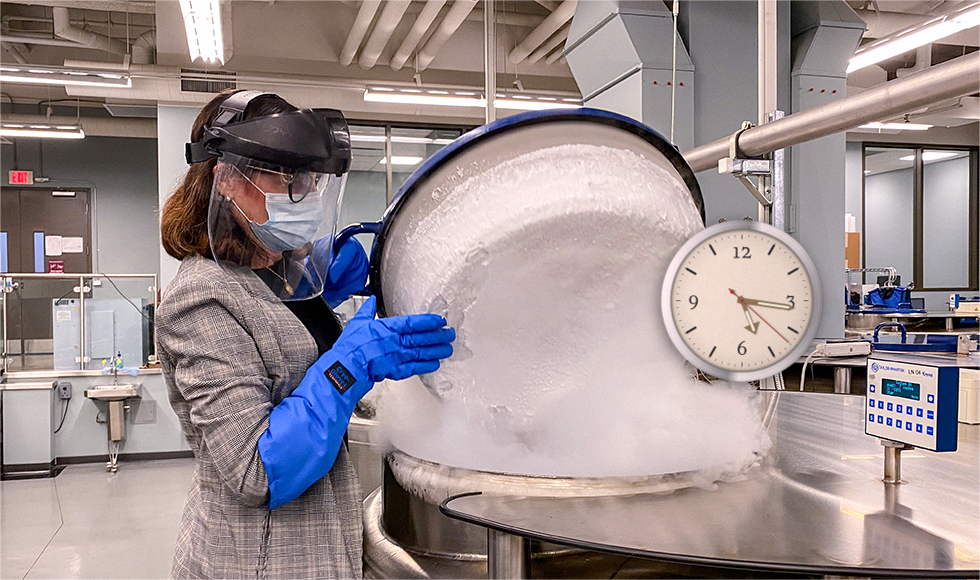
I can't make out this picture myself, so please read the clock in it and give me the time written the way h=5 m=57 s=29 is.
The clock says h=5 m=16 s=22
